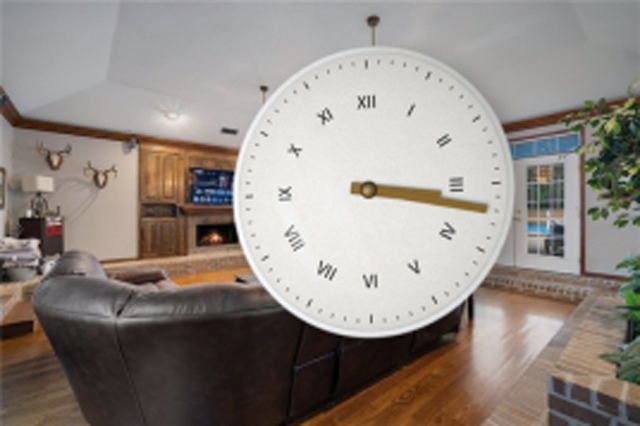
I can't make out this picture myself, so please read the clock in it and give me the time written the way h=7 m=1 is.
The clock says h=3 m=17
